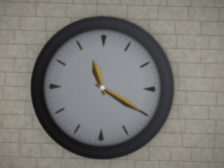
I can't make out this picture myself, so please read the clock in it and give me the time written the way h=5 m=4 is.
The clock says h=11 m=20
